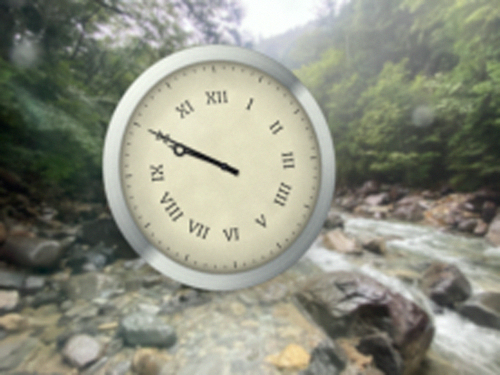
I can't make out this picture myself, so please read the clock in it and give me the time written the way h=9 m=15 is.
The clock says h=9 m=50
